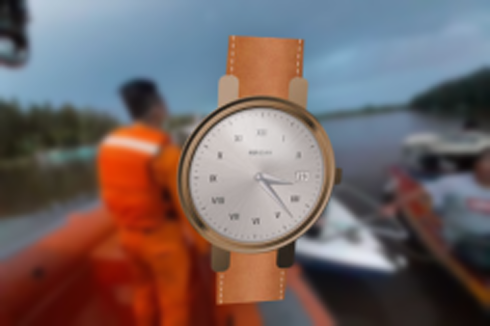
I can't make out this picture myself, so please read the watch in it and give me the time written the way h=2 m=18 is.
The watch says h=3 m=23
